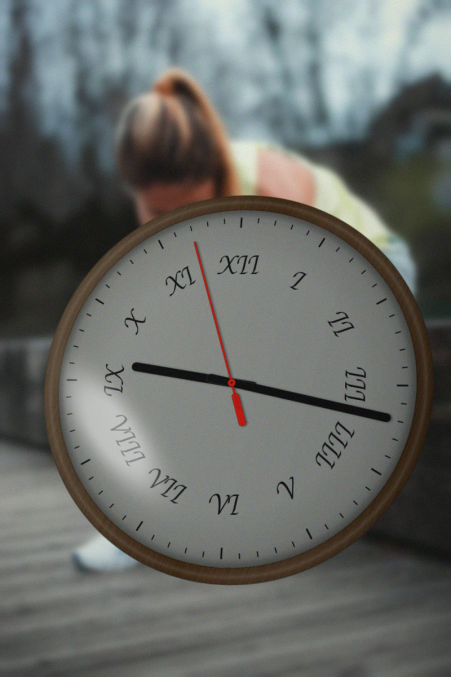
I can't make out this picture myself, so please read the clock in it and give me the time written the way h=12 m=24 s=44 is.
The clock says h=9 m=16 s=57
